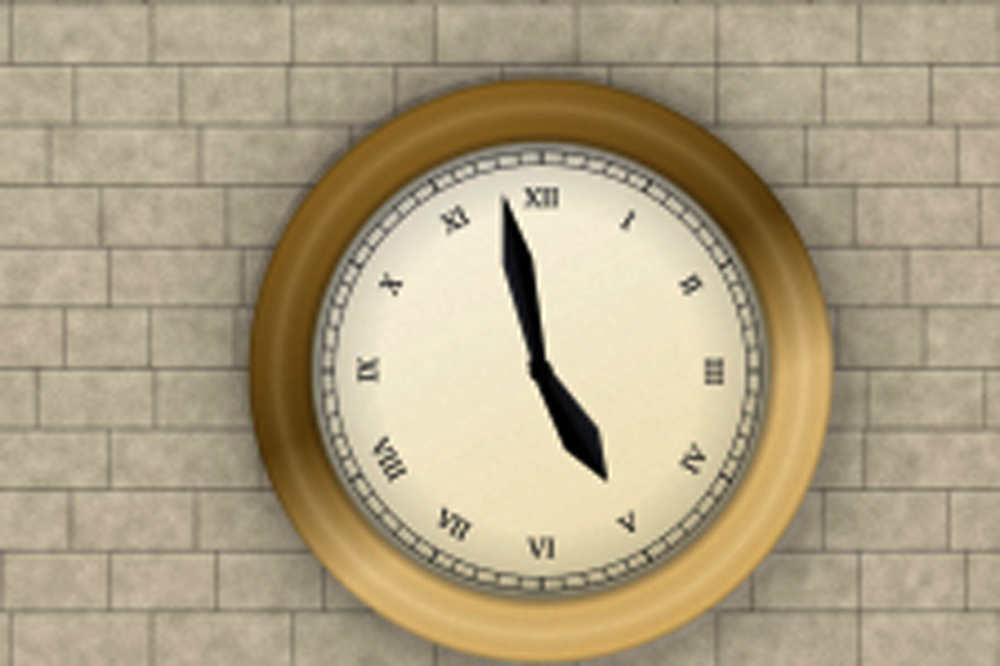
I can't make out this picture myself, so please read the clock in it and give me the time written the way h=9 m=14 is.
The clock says h=4 m=58
